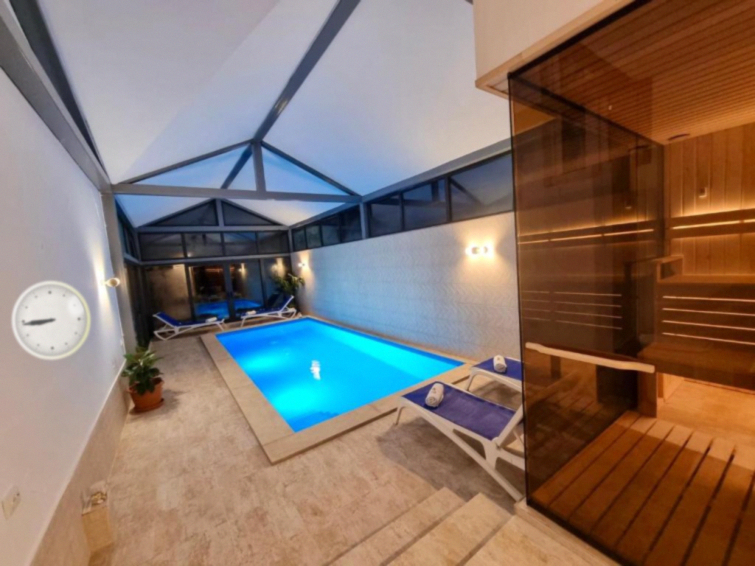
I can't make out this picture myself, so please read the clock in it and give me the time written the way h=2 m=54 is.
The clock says h=8 m=44
